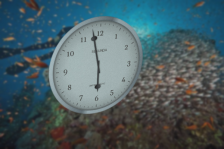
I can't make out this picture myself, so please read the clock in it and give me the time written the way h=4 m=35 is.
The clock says h=5 m=58
